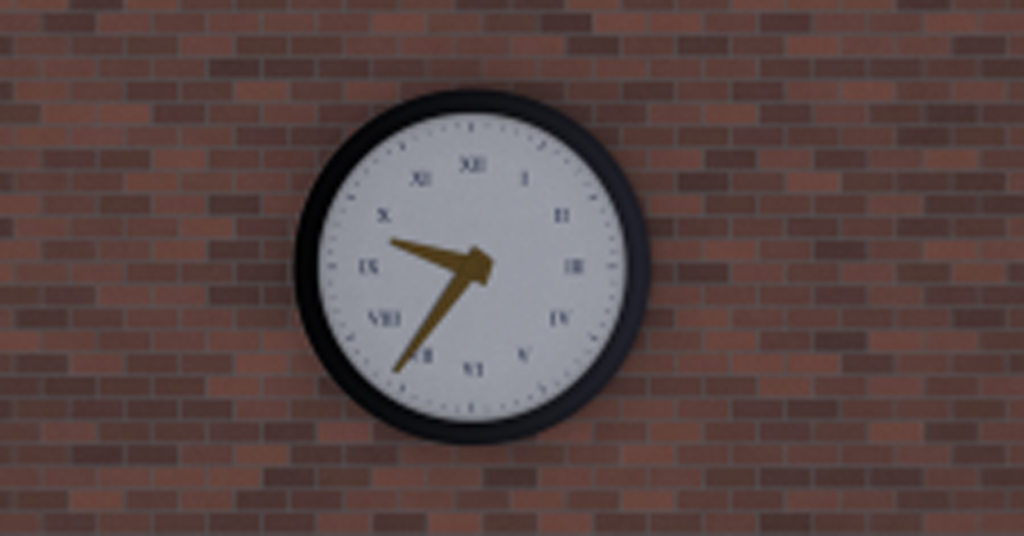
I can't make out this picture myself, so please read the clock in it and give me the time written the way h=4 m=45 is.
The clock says h=9 m=36
